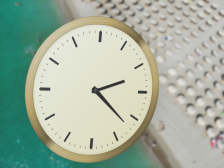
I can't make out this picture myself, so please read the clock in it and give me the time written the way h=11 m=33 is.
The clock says h=2 m=22
